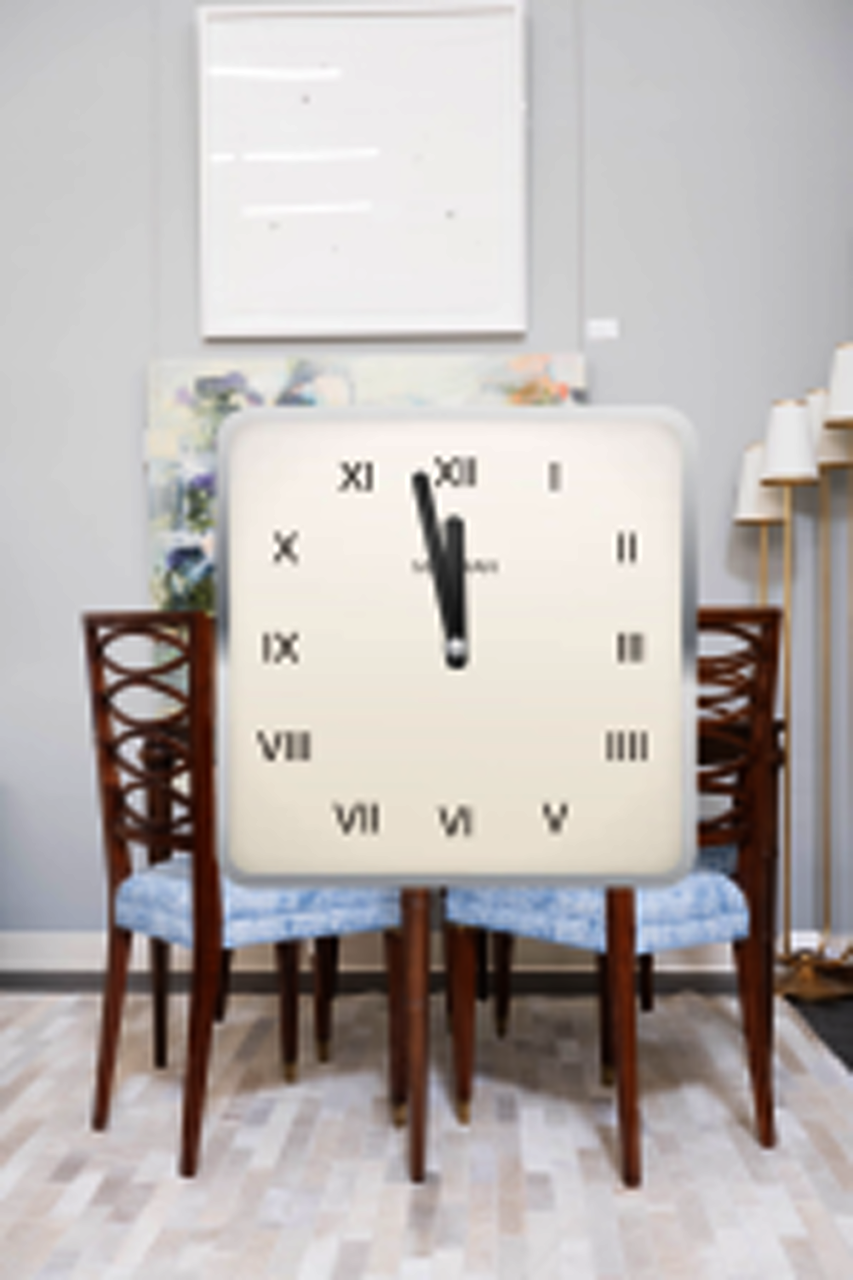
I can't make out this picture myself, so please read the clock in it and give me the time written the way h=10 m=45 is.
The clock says h=11 m=58
